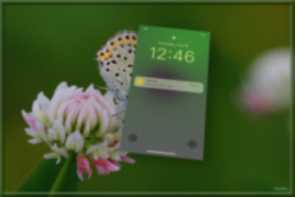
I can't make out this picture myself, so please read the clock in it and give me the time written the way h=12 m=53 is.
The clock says h=12 m=46
